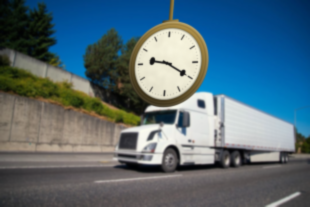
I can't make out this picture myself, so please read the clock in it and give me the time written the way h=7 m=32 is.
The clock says h=9 m=20
